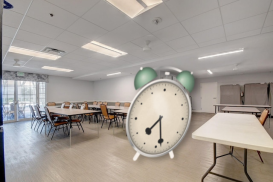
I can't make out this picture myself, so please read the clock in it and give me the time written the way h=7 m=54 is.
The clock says h=7 m=28
